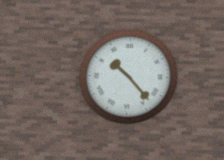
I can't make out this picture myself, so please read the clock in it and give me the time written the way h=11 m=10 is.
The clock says h=10 m=23
